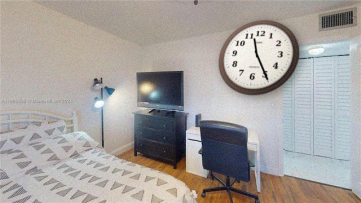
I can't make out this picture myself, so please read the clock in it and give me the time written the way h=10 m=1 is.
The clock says h=11 m=25
